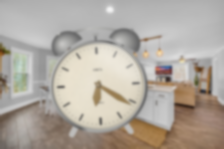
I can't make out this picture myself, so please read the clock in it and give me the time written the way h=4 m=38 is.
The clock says h=6 m=21
